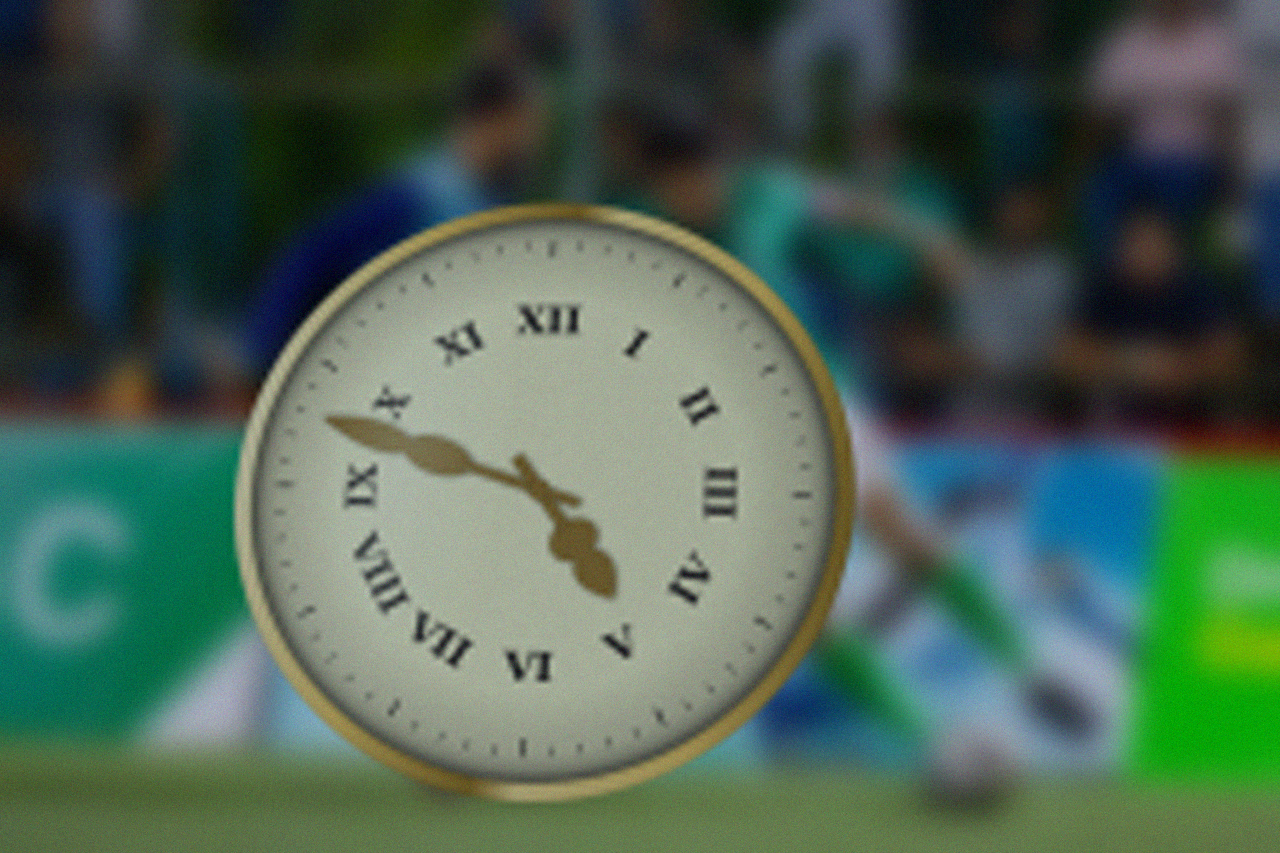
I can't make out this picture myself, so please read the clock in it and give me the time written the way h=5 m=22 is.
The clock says h=4 m=48
